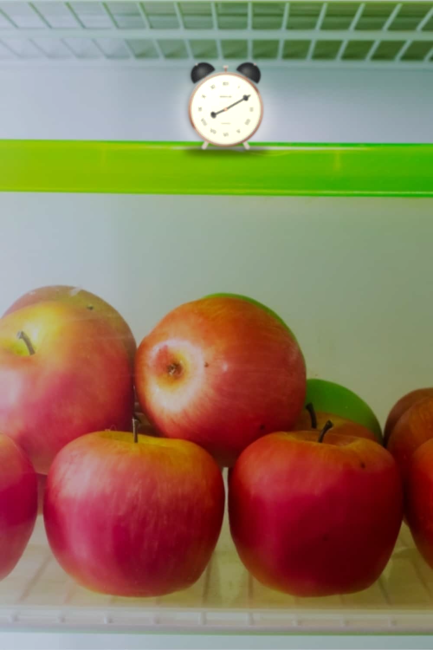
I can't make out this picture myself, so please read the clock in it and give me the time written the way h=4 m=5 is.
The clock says h=8 m=10
